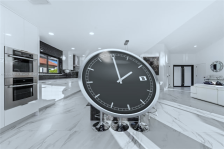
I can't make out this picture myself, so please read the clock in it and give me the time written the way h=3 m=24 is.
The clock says h=2 m=0
